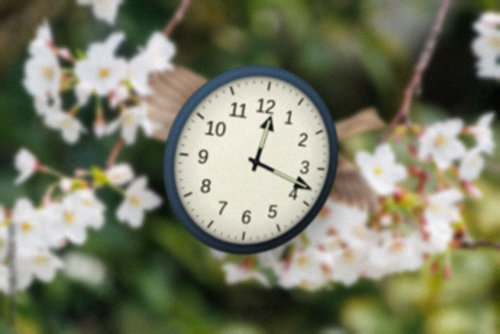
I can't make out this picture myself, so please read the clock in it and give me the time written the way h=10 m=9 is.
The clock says h=12 m=18
